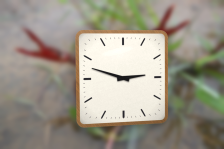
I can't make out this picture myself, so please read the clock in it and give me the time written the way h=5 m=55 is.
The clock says h=2 m=48
